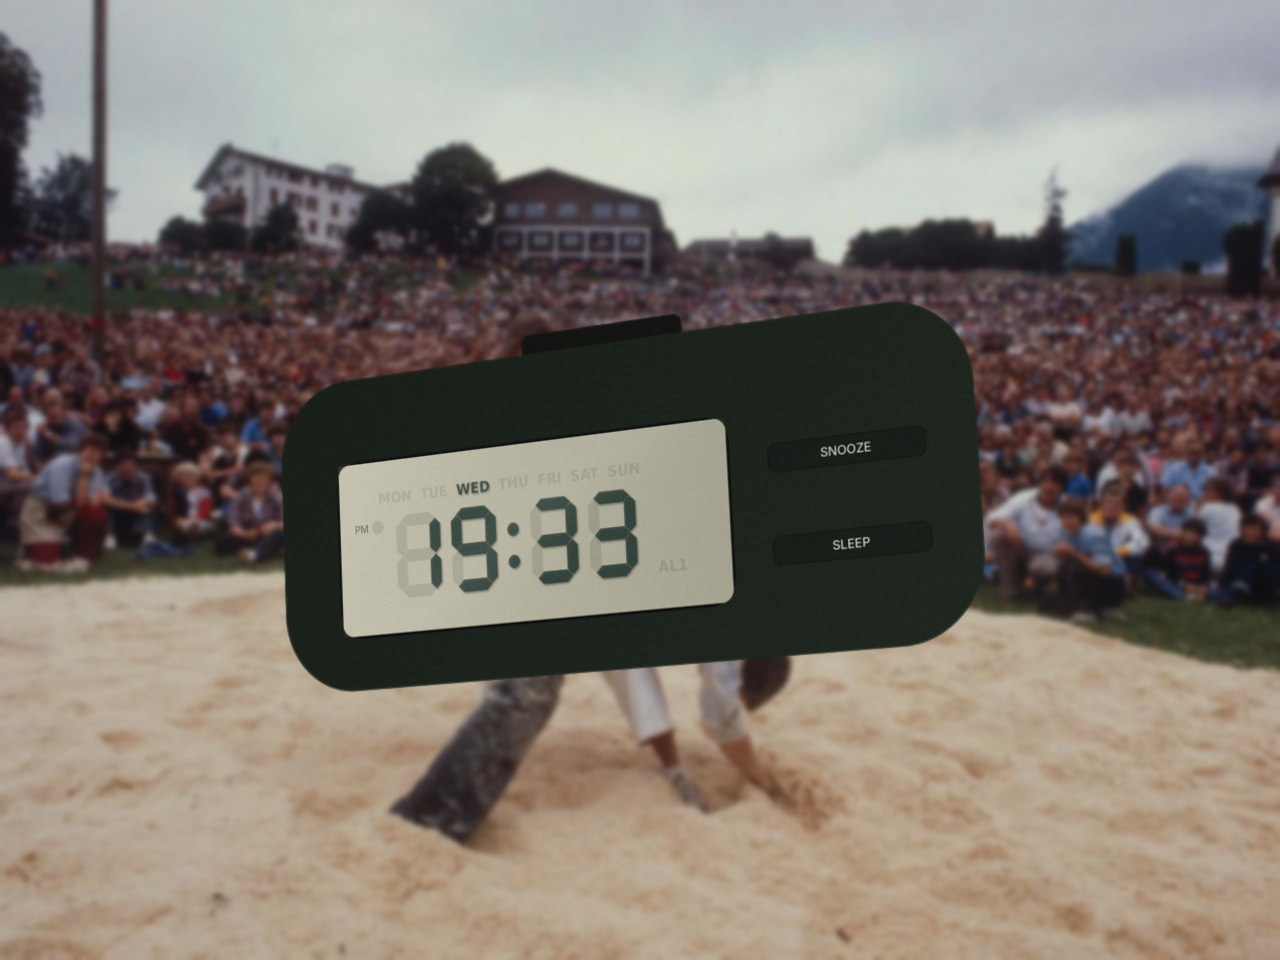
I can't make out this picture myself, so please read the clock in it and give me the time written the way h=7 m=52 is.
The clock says h=19 m=33
